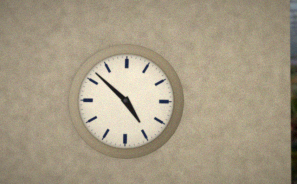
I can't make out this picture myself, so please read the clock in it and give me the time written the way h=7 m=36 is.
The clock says h=4 m=52
